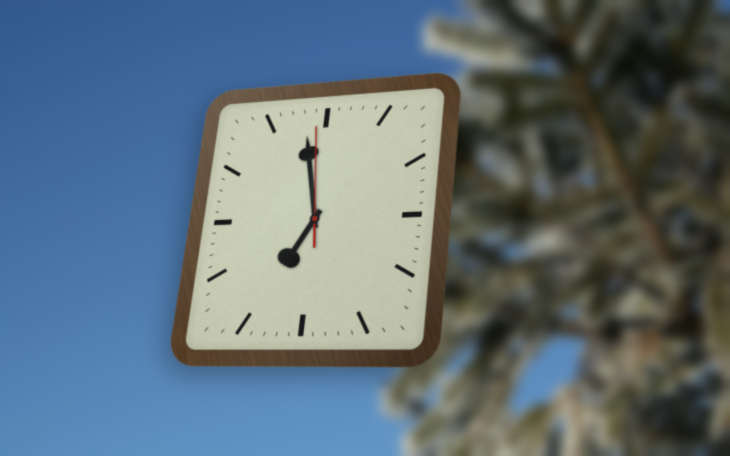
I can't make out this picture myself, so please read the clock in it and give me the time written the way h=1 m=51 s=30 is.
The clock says h=6 m=57 s=59
